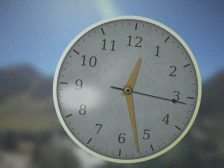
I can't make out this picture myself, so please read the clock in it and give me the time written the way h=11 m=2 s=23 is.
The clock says h=12 m=27 s=16
